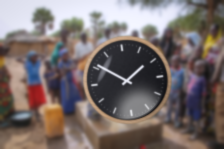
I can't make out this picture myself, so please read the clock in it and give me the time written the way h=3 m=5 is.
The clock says h=1 m=51
